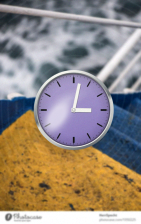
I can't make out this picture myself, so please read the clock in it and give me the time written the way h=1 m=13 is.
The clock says h=3 m=2
